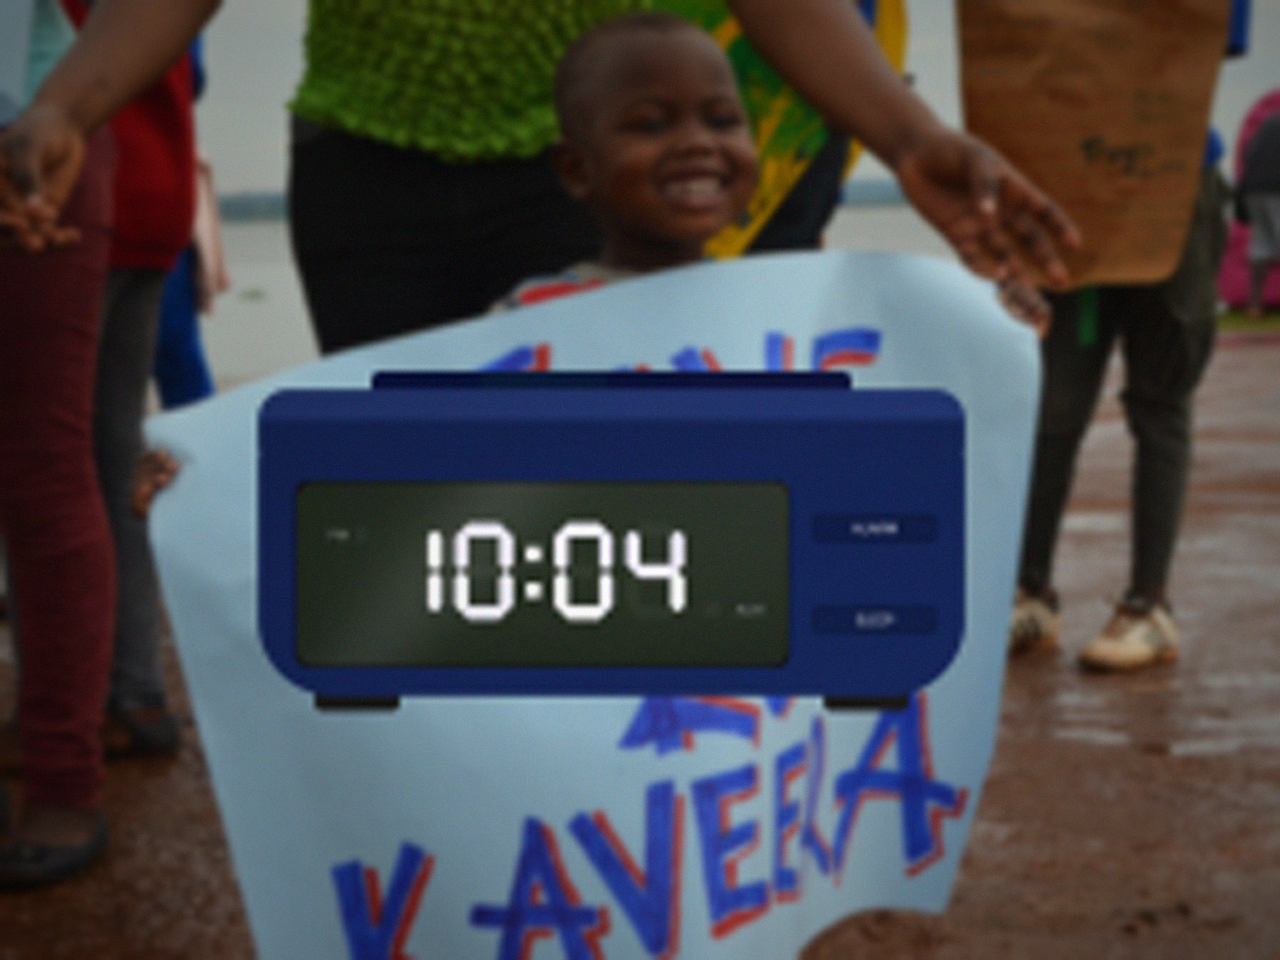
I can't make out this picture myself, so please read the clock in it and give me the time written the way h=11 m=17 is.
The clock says h=10 m=4
